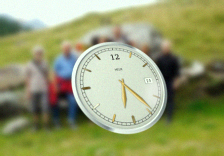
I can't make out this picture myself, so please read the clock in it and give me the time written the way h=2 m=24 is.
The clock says h=6 m=24
